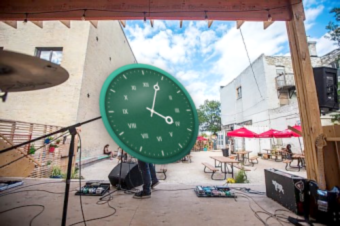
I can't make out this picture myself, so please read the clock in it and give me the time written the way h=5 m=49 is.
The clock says h=4 m=4
